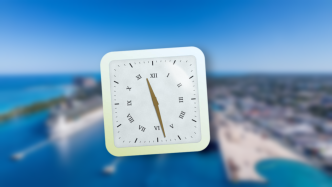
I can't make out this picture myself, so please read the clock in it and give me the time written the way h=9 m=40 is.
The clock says h=11 m=28
